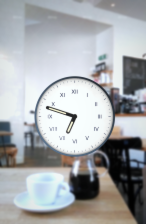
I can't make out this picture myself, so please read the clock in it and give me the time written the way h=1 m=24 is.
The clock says h=6 m=48
